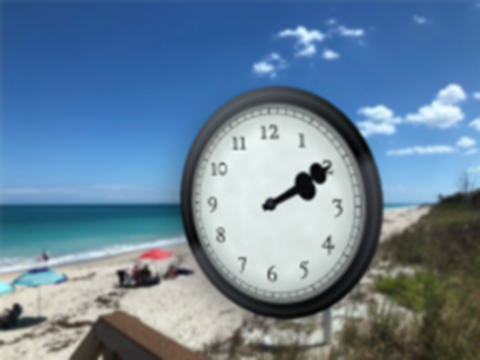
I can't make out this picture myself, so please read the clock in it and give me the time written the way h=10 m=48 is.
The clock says h=2 m=10
